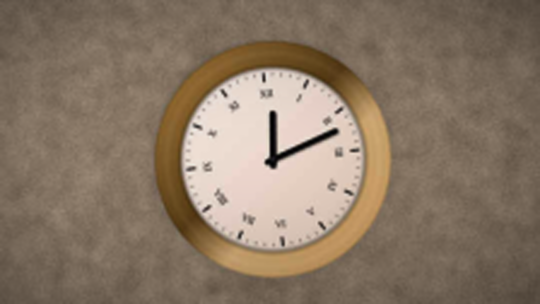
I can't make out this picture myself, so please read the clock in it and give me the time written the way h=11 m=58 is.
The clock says h=12 m=12
